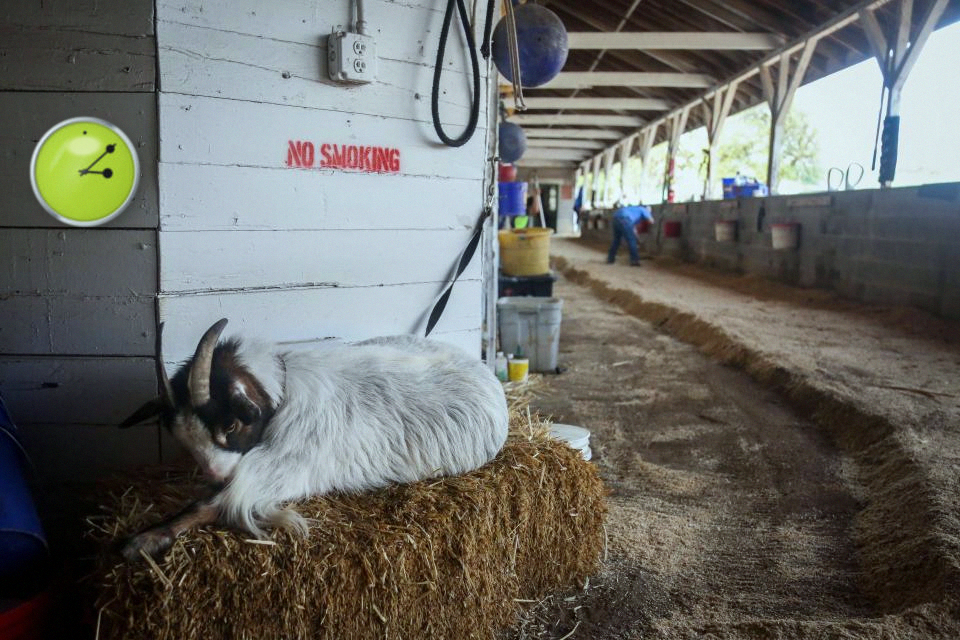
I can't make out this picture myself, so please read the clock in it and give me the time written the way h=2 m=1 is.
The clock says h=3 m=8
